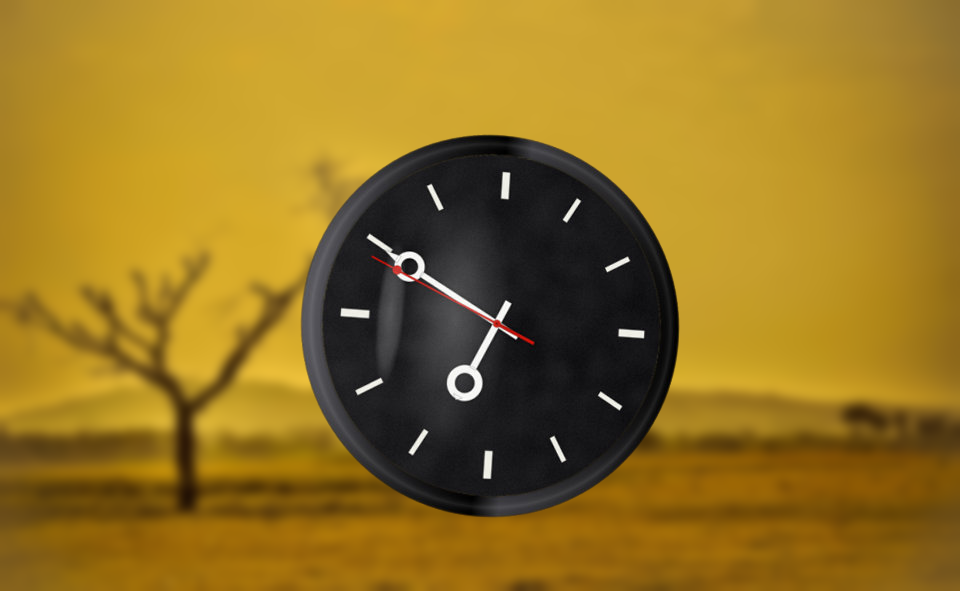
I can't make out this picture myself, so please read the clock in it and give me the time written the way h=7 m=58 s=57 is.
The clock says h=6 m=49 s=49
